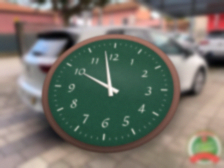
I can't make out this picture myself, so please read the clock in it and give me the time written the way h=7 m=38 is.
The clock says h=9 m=58
